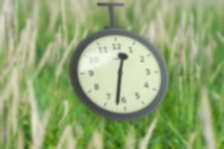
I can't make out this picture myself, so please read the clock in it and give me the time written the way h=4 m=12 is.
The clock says h=12 m=32
